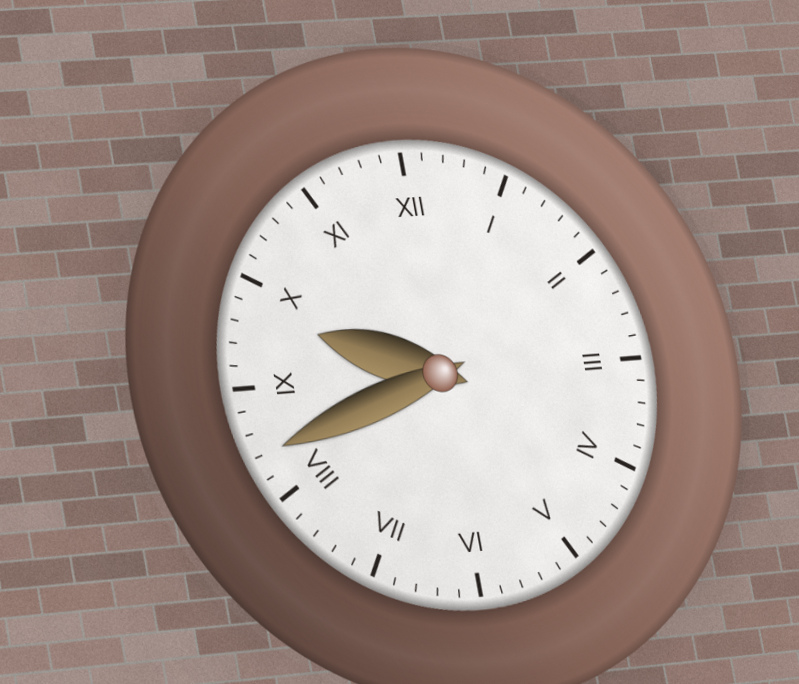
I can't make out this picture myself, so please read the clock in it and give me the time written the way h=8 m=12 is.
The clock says h=9 m=42
